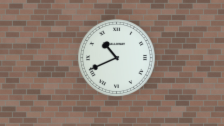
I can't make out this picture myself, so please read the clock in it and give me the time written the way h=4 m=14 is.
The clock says h=10 m=41
